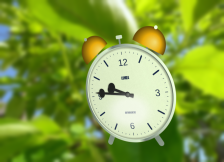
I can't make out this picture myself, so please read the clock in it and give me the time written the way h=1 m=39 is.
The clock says h=9 m=46
